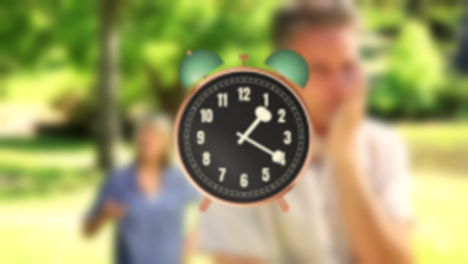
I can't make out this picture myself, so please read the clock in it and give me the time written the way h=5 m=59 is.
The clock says h=1 m=20
